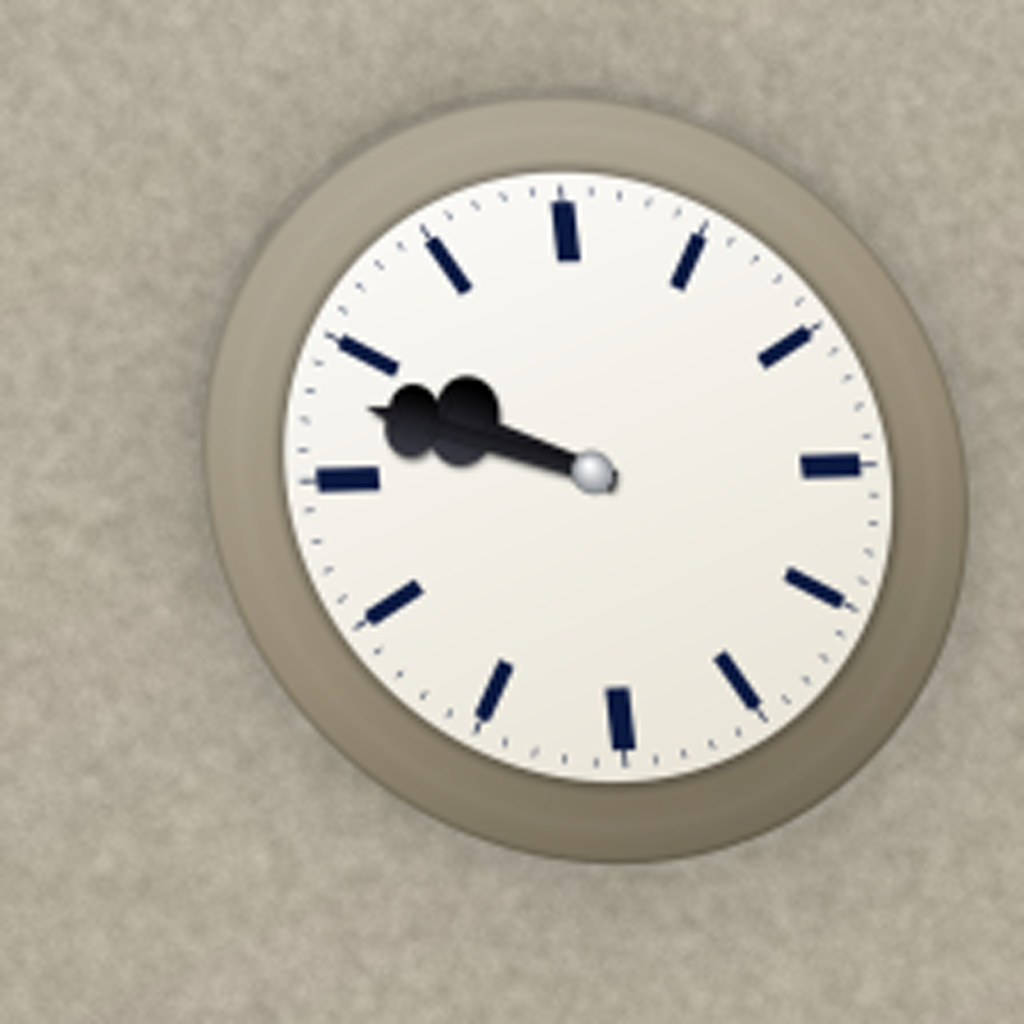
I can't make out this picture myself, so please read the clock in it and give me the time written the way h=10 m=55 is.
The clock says h=9 m=48
